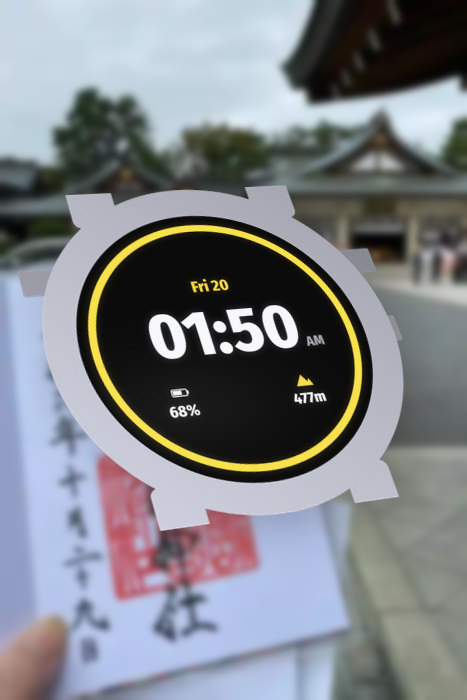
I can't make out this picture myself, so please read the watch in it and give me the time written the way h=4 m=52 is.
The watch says h=1 m=50
